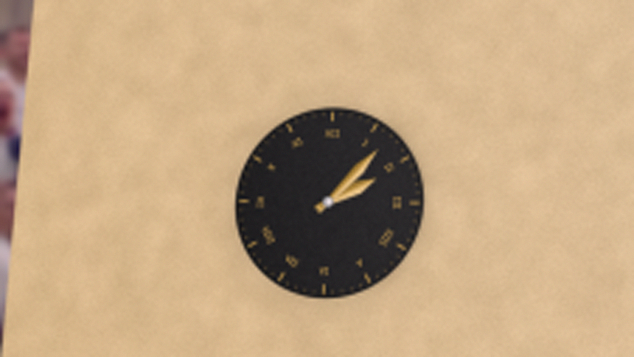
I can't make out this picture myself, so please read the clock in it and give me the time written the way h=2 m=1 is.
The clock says h=2 m=7
